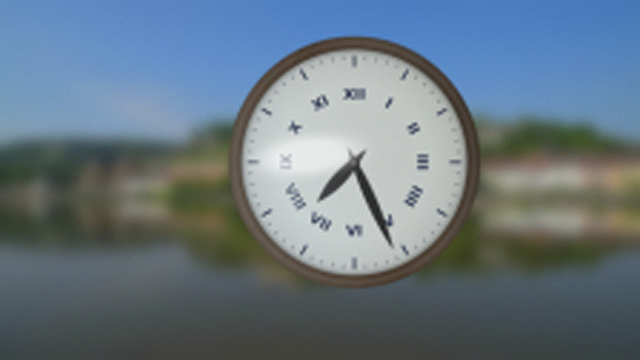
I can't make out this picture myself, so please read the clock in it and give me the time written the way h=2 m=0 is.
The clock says h=7 m=26
